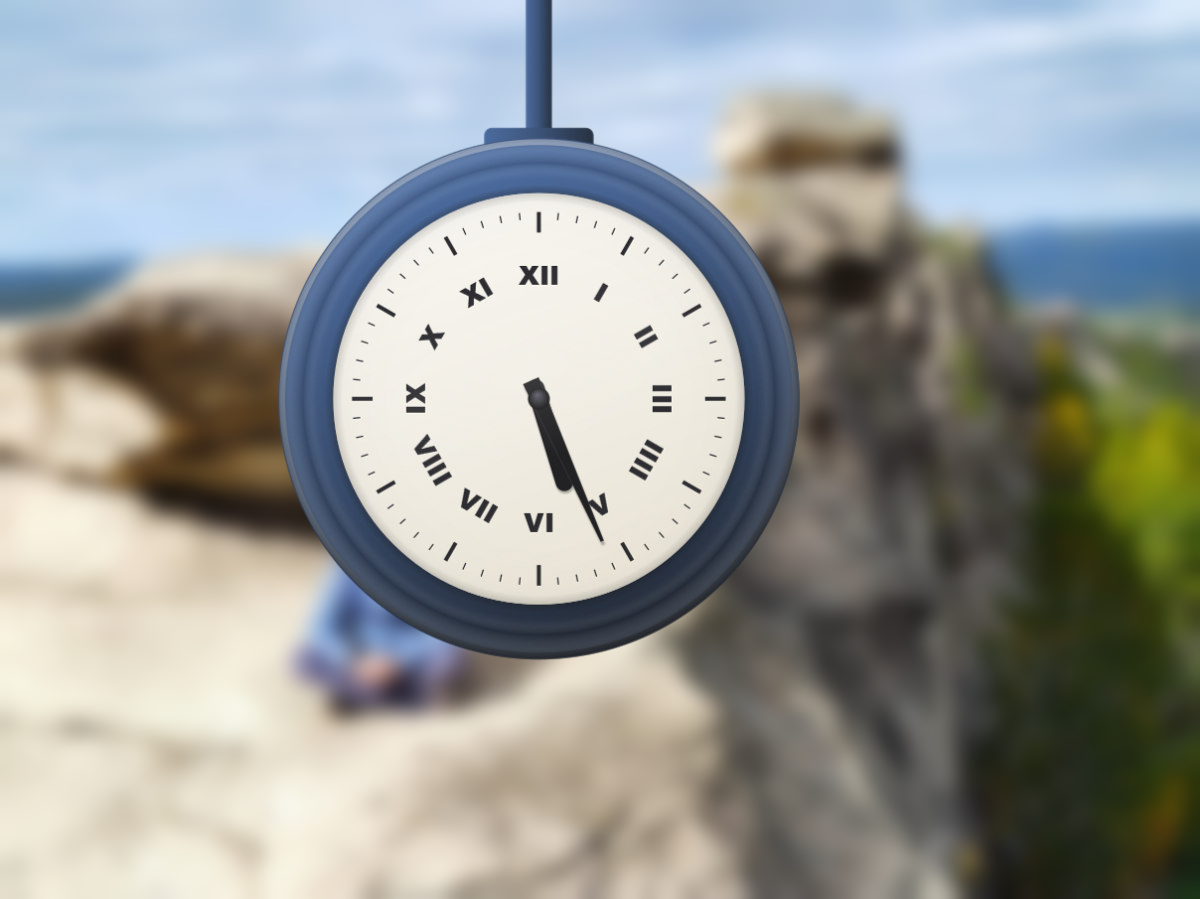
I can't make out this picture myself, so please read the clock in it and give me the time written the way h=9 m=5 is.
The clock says h=5 m=26
